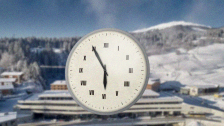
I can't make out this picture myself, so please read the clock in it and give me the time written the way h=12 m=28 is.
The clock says h=5 m=55
